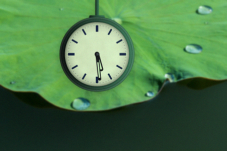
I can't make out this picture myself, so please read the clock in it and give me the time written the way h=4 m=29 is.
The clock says h=5 m=29
